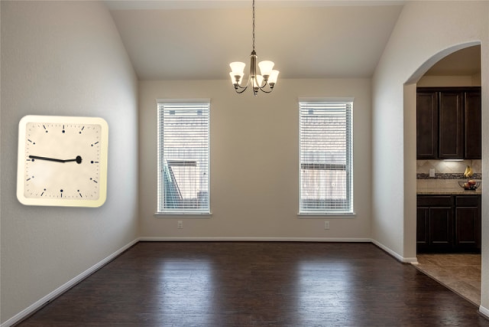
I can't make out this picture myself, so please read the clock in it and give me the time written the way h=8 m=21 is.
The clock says h=2 m=46
